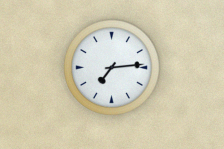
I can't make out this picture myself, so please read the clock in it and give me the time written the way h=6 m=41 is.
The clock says h=7 m=14
